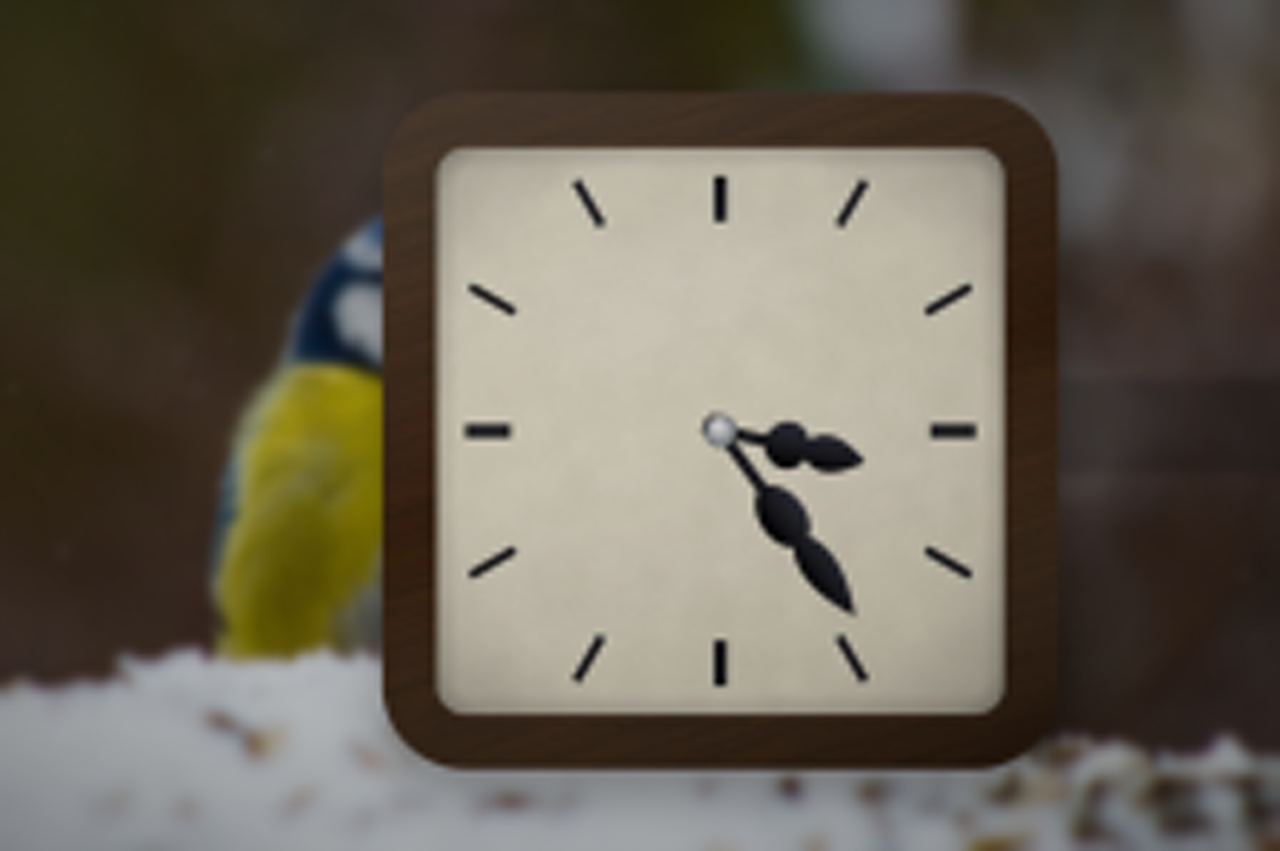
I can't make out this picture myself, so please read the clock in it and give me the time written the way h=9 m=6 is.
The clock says h=3 m=24
